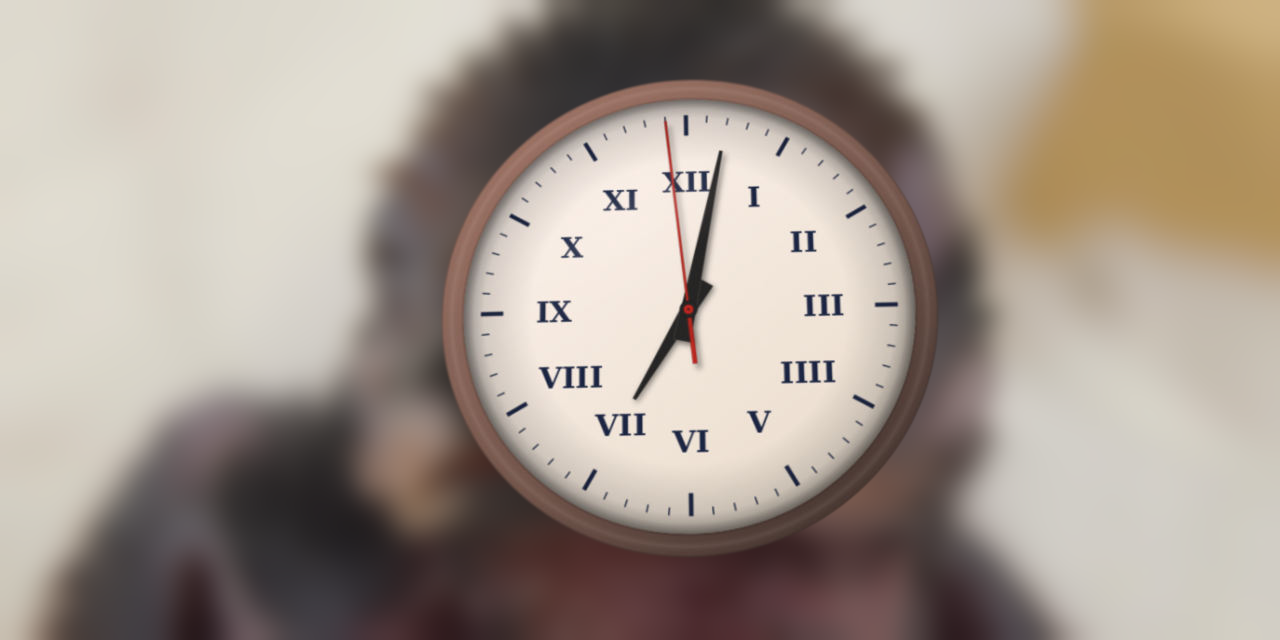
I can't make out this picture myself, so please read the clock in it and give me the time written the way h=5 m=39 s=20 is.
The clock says h=7 m=1 s=59
